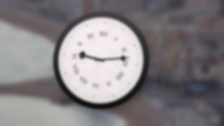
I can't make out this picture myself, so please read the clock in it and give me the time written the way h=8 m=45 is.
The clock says h=9 m=13
